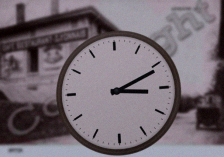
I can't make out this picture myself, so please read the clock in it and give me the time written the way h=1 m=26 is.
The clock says h=3 m=11
